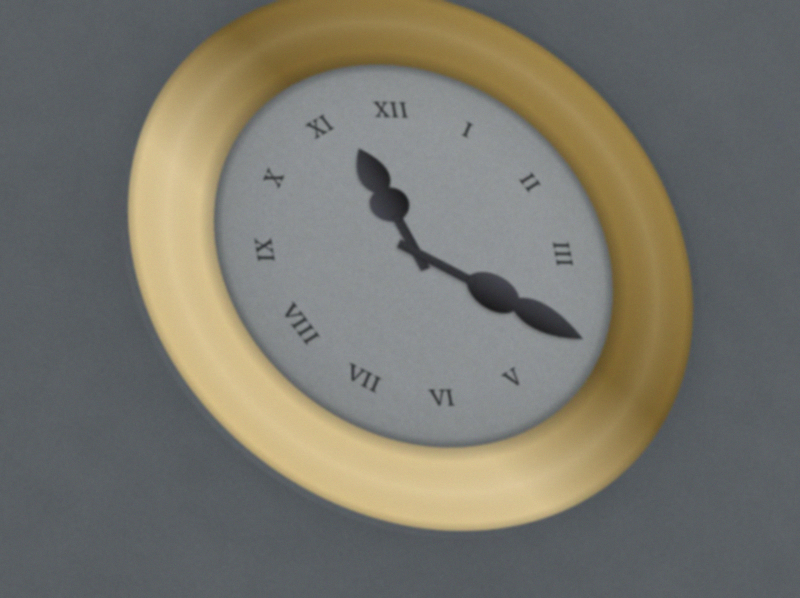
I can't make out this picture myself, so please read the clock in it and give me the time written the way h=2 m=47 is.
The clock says h=11 m=20
